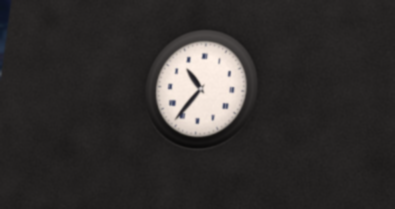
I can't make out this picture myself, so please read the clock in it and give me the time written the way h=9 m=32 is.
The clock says h=10 m=36
